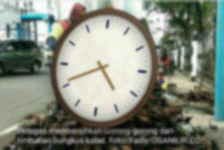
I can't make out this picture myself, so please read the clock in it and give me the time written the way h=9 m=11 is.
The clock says h=4 m=41
